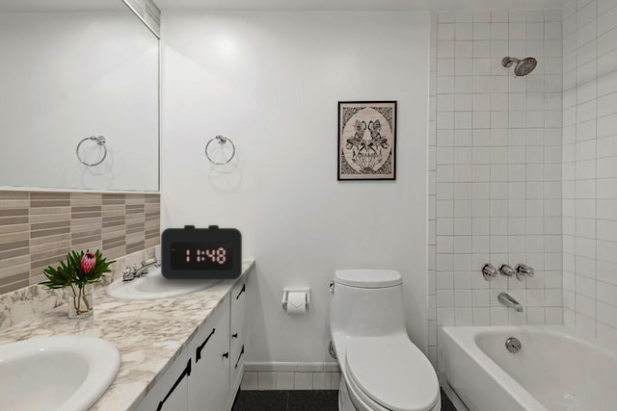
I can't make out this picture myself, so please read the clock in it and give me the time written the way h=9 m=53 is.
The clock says h=11 m=48
